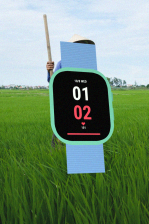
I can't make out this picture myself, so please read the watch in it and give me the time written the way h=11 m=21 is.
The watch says h=1 m=2
